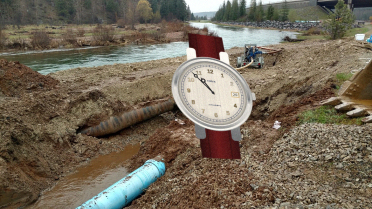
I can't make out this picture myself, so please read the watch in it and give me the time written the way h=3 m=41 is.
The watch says h=10 m=53
